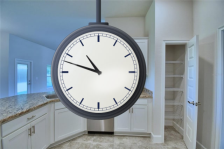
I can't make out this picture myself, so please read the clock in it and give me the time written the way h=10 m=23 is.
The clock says h=10 m=48
